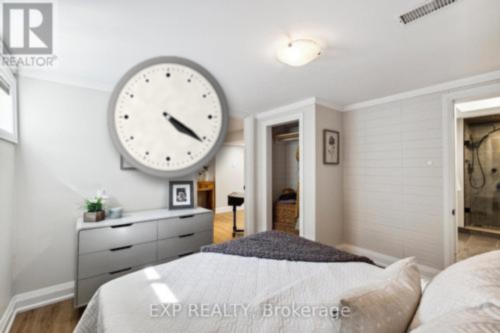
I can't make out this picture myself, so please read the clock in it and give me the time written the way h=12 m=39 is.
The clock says h=4 m=21
